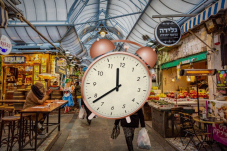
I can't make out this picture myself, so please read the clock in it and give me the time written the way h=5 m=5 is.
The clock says h=11 m=38
